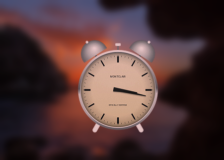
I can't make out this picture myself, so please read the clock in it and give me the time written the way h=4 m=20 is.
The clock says h=3 m=17
